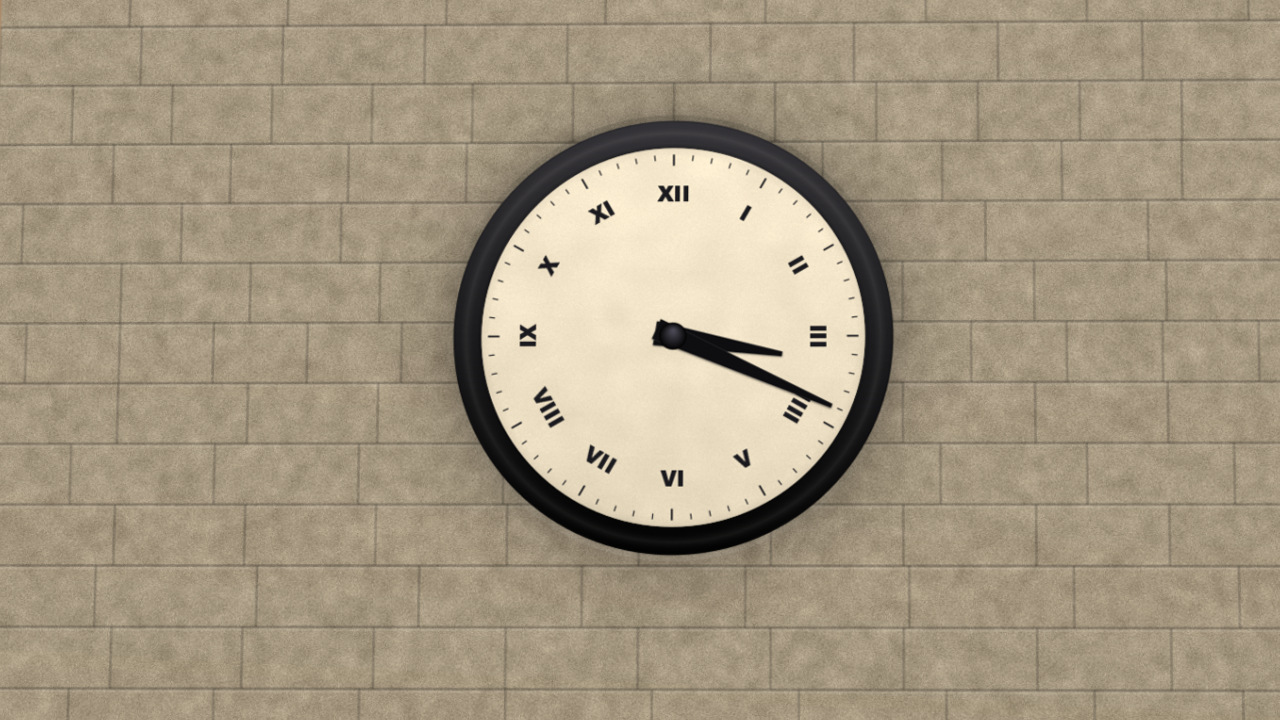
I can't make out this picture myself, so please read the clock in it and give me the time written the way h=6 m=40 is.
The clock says h=3 m=19
